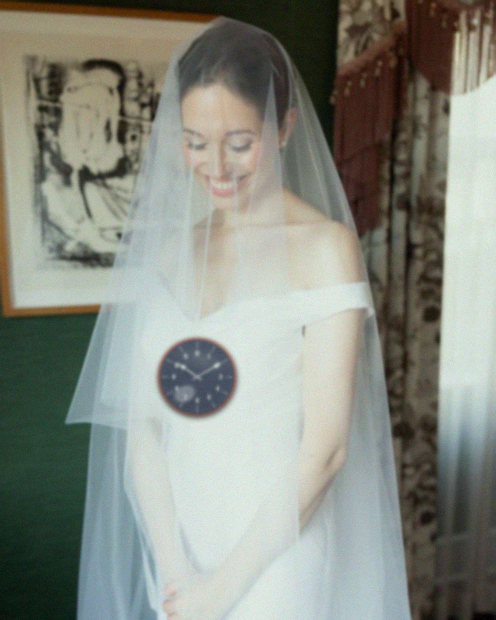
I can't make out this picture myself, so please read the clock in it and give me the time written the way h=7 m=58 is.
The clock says h=10 m=10
